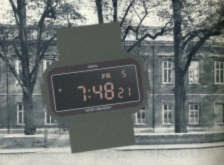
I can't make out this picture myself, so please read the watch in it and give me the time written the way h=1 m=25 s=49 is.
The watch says h=7 m=48 s=21
